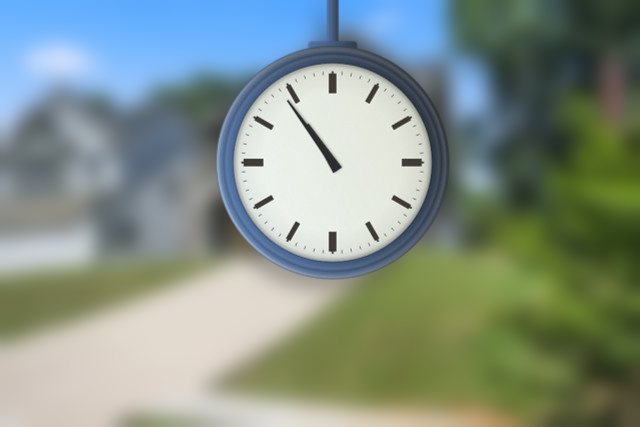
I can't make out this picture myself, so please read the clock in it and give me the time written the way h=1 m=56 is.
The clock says h=10 m=54
